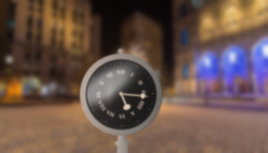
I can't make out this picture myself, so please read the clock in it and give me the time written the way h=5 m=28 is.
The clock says h=5 m=16
